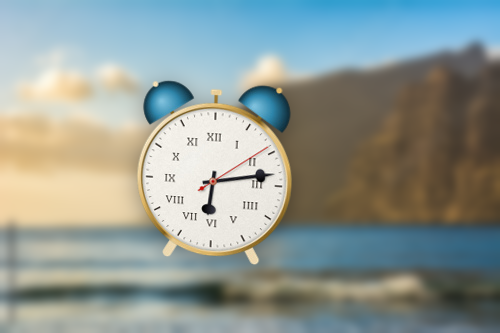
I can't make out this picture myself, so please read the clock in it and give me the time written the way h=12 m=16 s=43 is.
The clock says h=6 m=13 s=9
